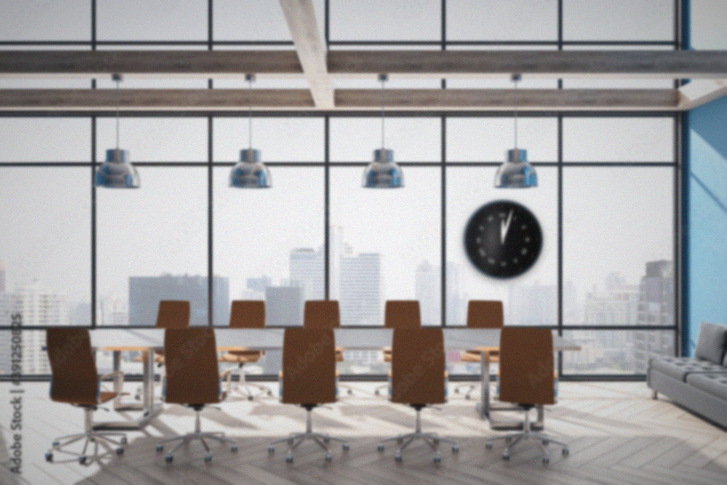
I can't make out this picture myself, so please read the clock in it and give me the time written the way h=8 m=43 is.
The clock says h=12 m=3
